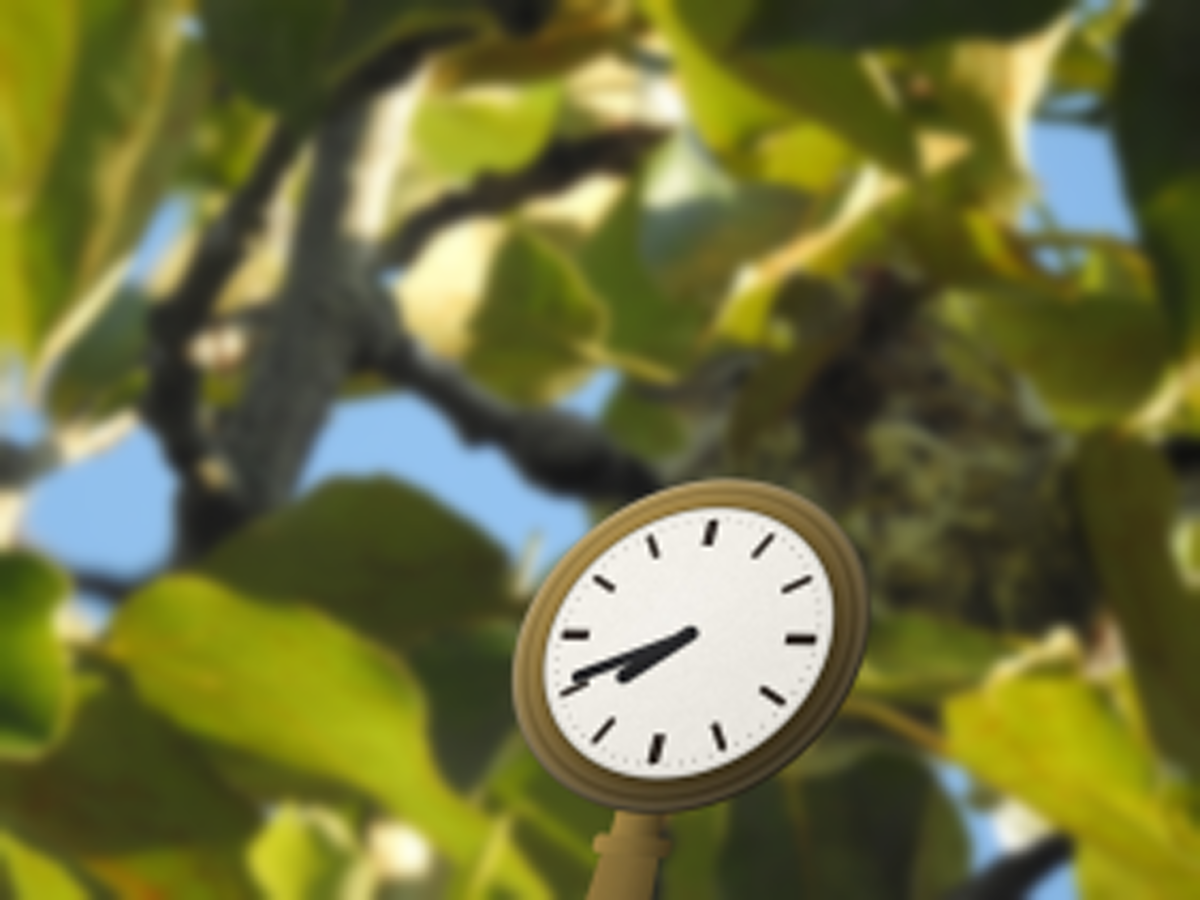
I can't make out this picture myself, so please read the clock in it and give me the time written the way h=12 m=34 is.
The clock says h=7 m=41
